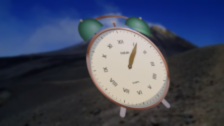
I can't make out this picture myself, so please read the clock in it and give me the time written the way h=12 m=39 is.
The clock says h=1 m=6
